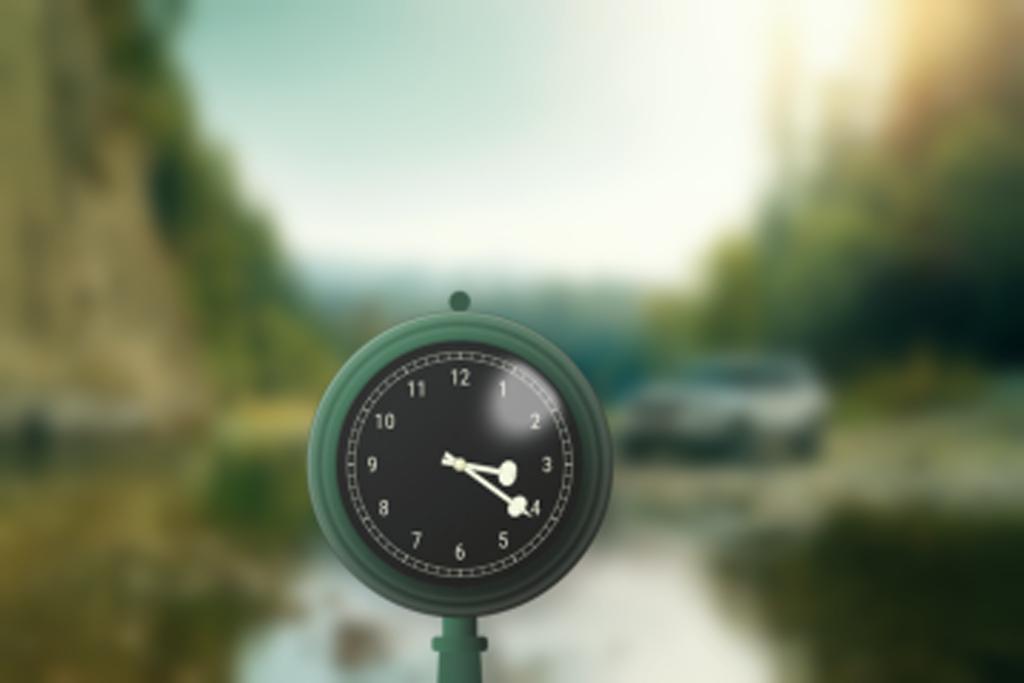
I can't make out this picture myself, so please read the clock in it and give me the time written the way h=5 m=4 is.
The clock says h=3 m=21
